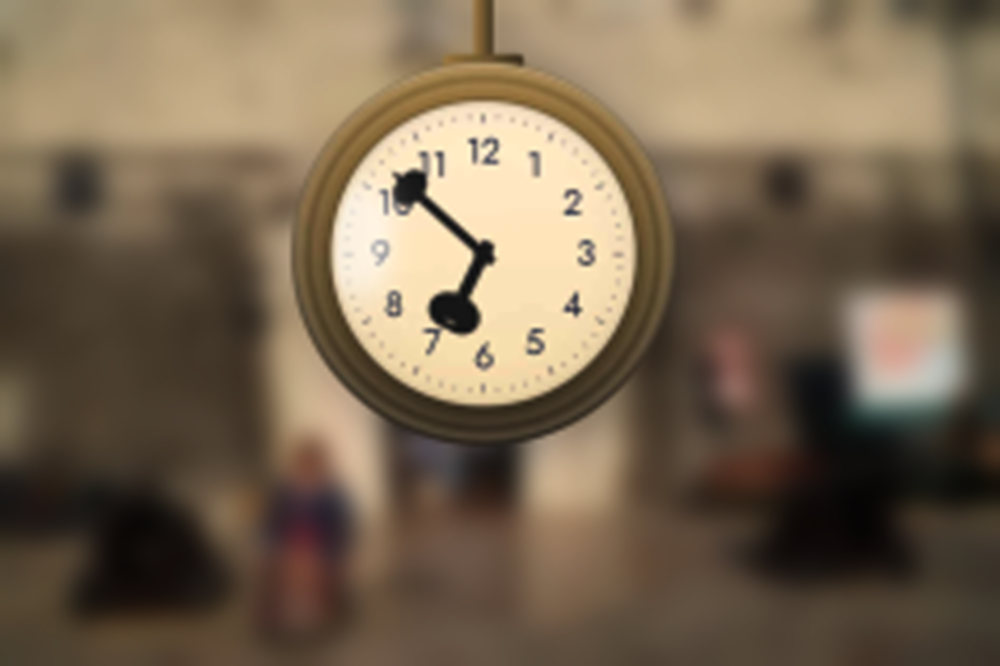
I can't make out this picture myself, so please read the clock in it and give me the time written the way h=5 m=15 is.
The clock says h=6 m=52
